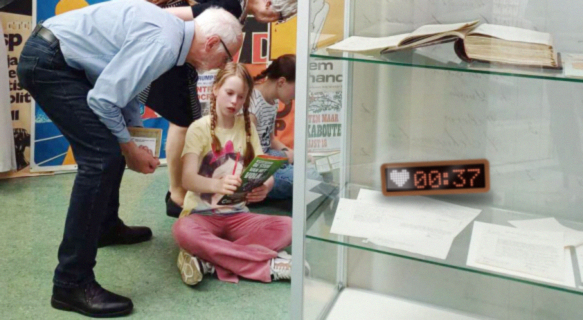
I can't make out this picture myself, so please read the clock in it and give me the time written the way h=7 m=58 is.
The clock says h=0 m=37
